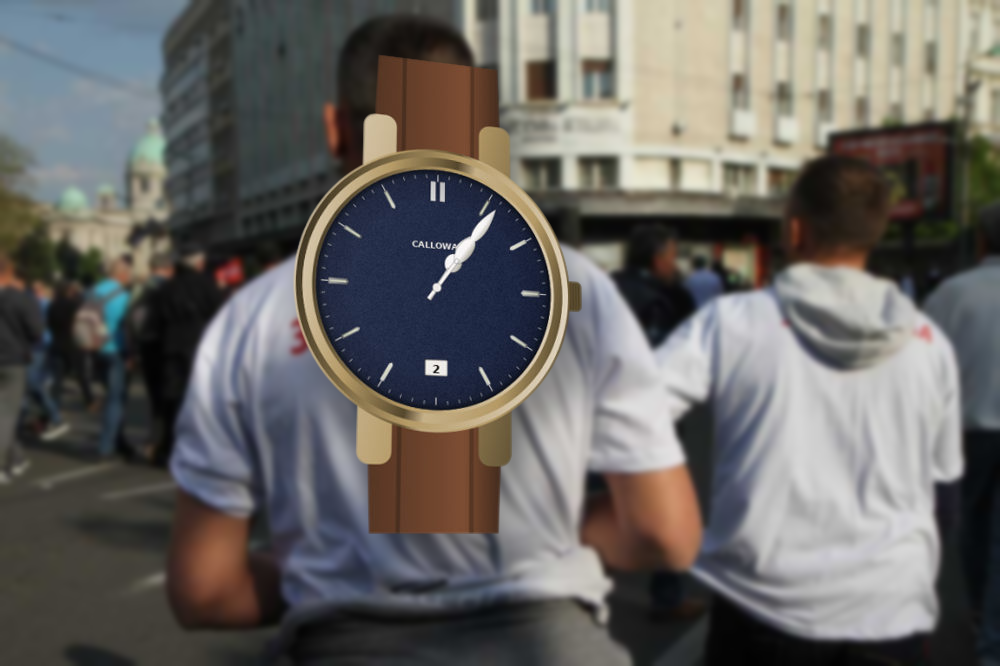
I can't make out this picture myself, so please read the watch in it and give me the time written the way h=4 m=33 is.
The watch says h=1 m=6
